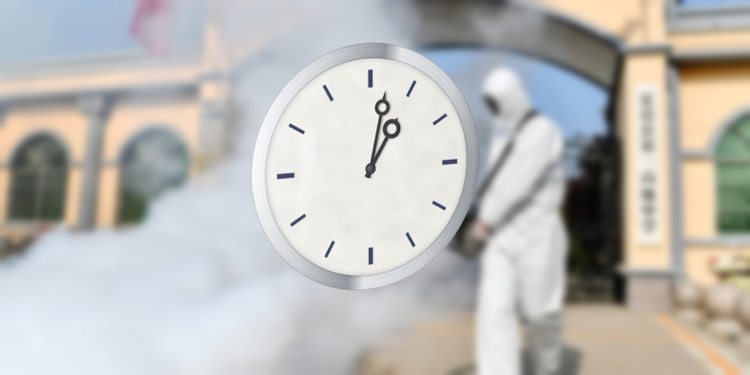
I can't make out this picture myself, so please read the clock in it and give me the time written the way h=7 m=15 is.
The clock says h=1 m=2
